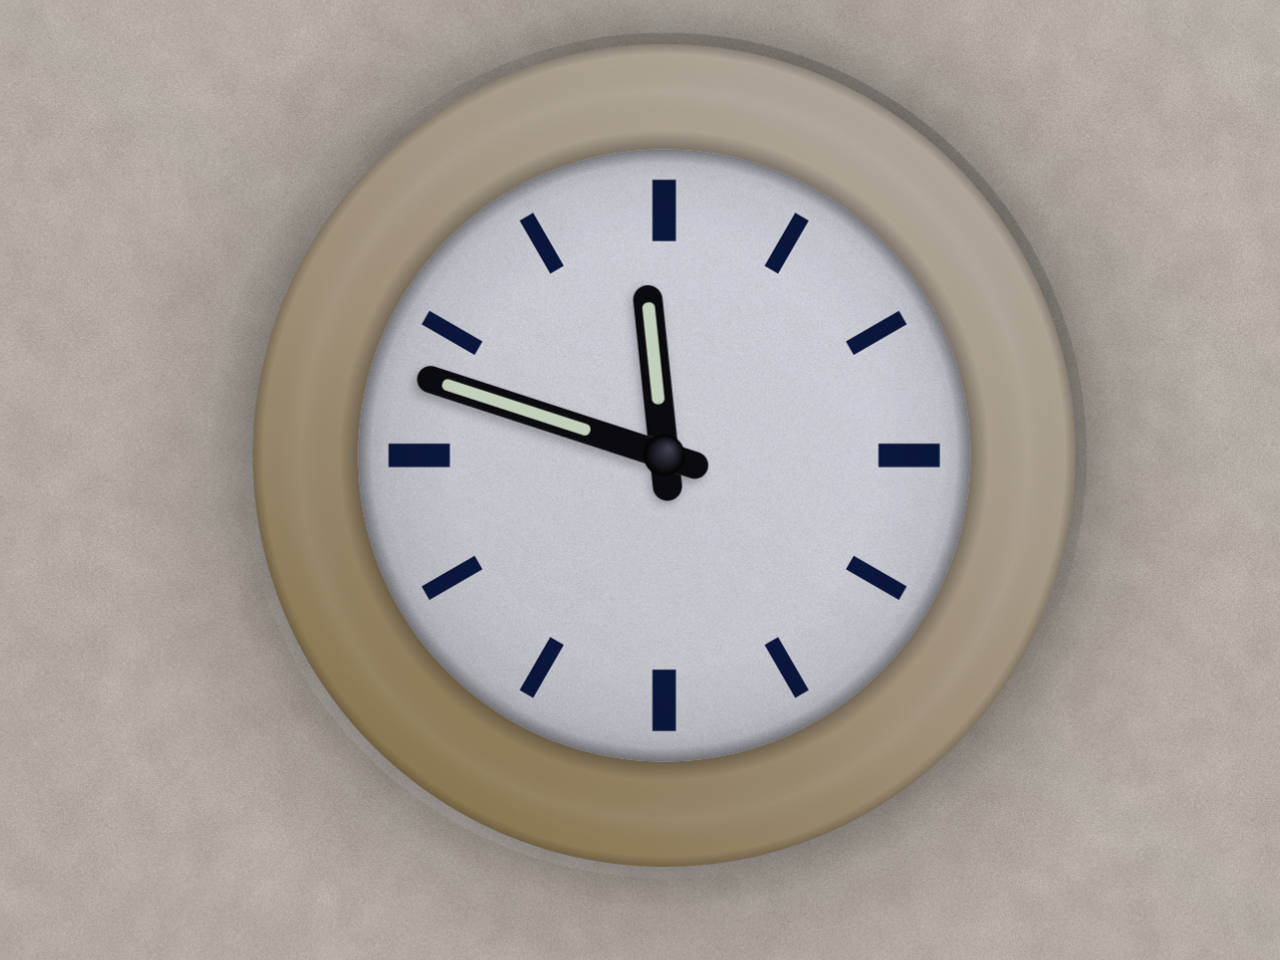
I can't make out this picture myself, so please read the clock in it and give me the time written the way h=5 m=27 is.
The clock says h=11 m=48
